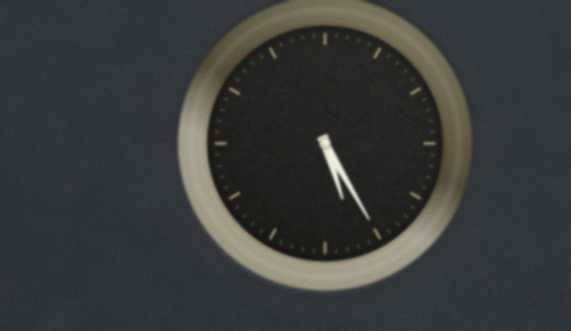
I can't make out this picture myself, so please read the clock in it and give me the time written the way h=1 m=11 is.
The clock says h=5 m=25
